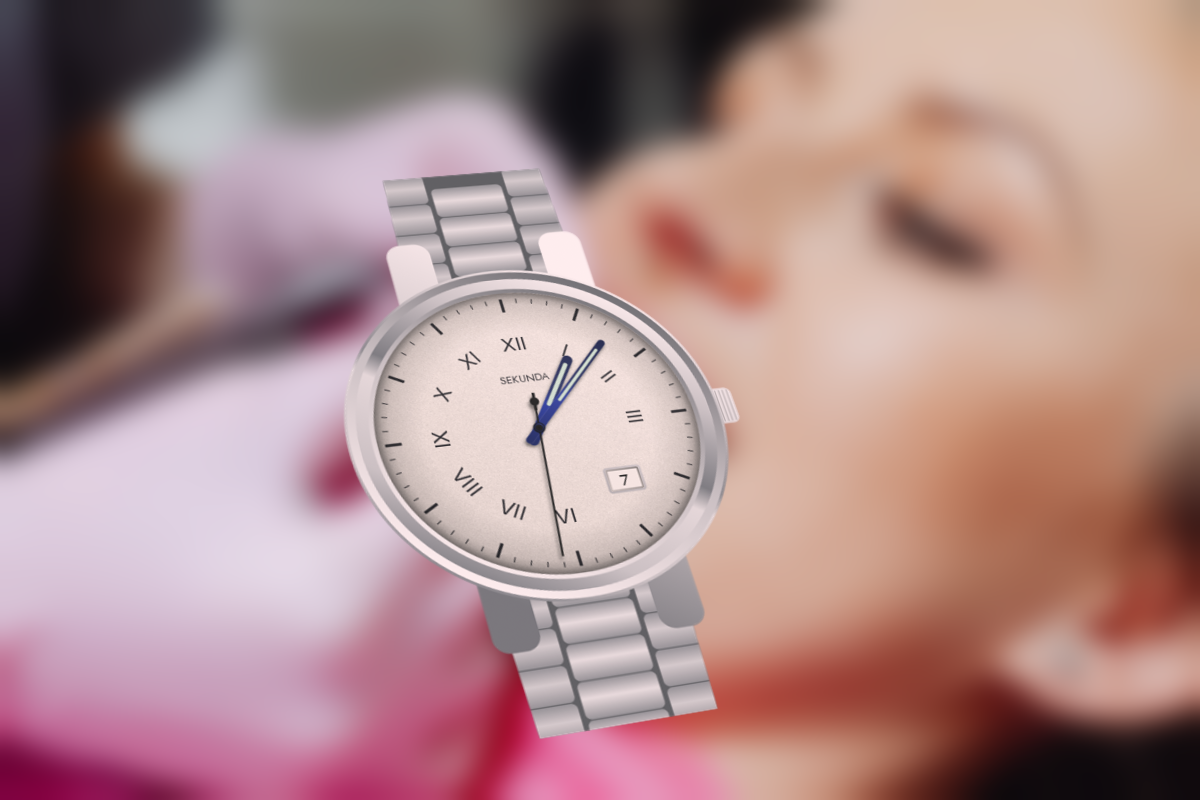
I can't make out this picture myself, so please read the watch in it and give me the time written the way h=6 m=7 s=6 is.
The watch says h=1 m=7 s=31
